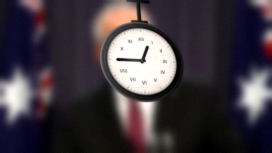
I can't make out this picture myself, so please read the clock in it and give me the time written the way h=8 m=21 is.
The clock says h=12 m=45
